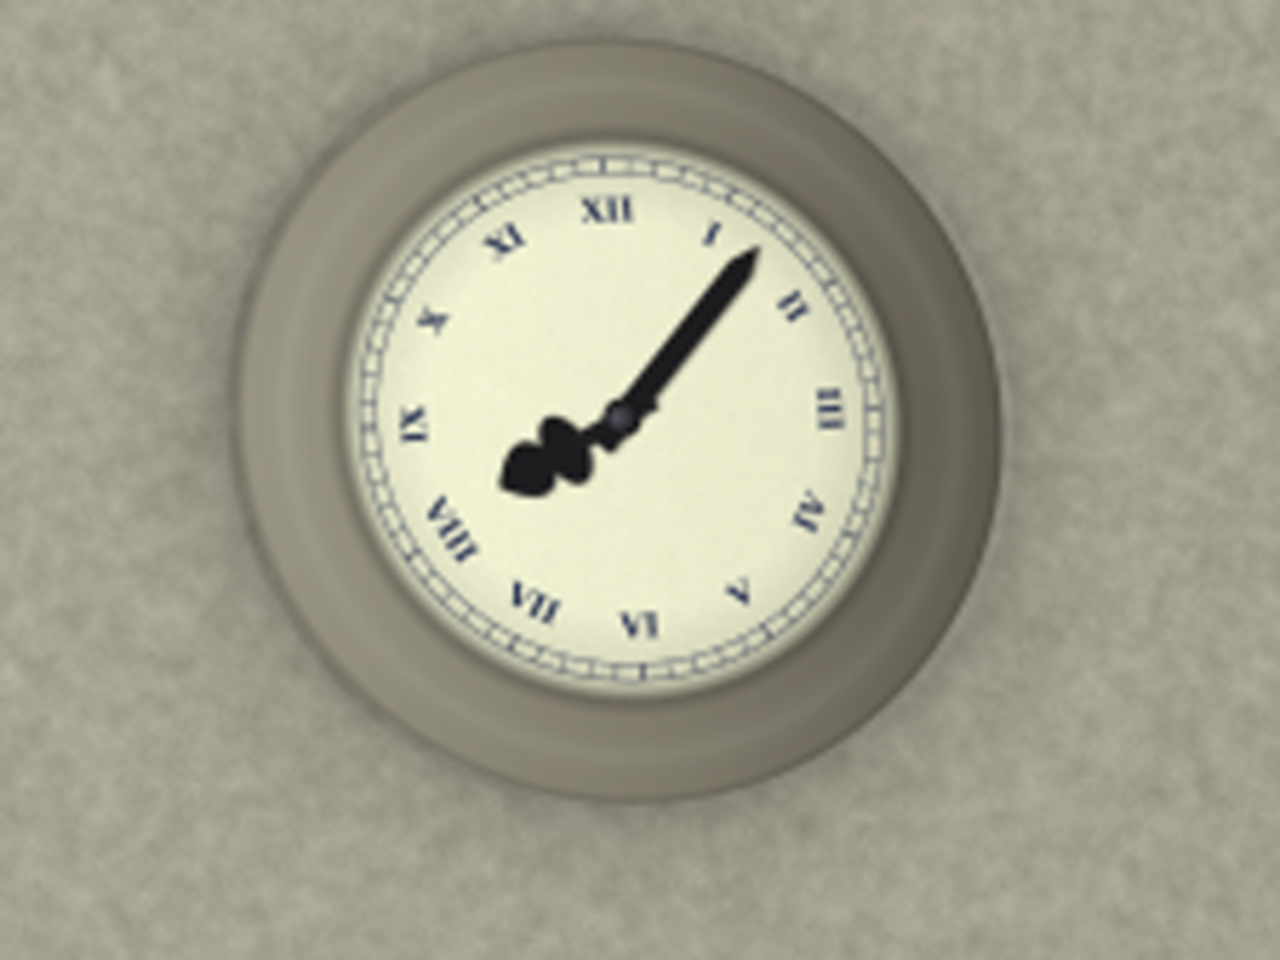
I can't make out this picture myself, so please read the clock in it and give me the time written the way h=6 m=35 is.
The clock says h=8 m=7
